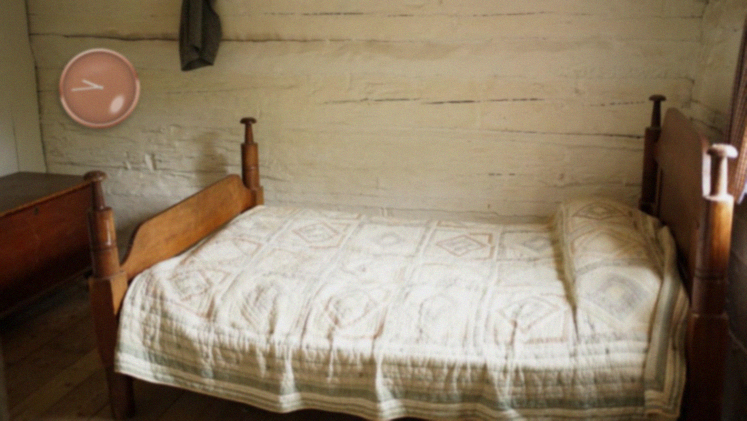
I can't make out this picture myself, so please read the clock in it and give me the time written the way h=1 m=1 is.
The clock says h=9 m=44
